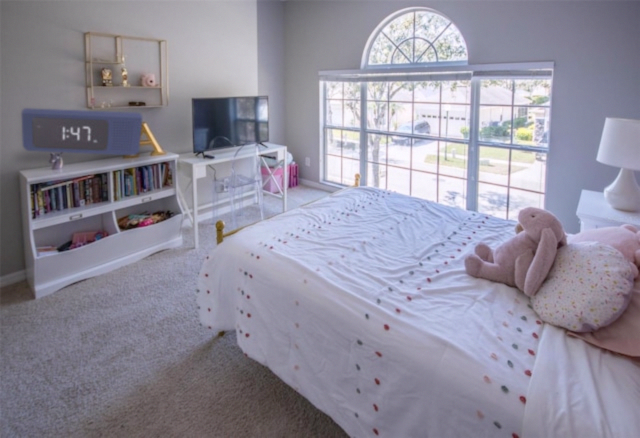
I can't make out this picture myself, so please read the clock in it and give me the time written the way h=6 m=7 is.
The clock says h=1 m=47
